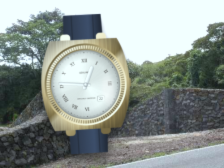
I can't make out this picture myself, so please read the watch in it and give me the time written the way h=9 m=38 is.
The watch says h=12 m=46
